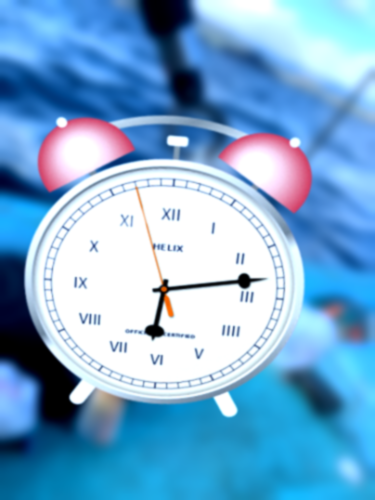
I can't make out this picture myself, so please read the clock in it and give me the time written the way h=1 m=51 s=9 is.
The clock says h=6 m=12 s=57
